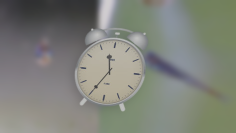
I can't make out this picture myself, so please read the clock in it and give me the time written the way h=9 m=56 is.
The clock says h=11 m=35
